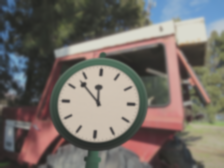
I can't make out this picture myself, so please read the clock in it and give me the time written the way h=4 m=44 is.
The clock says h=11 m=53
